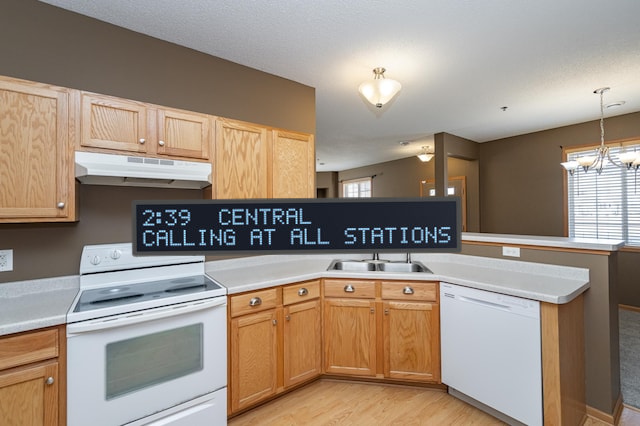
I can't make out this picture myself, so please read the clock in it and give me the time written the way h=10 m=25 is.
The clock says h=2 m=39
